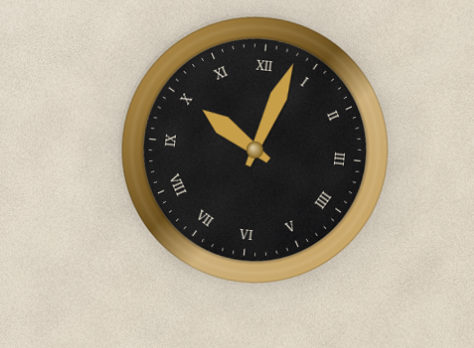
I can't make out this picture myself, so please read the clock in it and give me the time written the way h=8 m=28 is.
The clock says h=10 m=3
